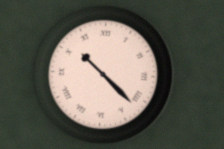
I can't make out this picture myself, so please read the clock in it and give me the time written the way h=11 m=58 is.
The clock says h=10 m=22
